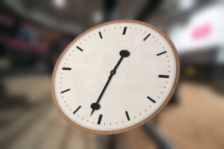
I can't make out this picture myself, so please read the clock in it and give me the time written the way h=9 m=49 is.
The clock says h=12 m=32
